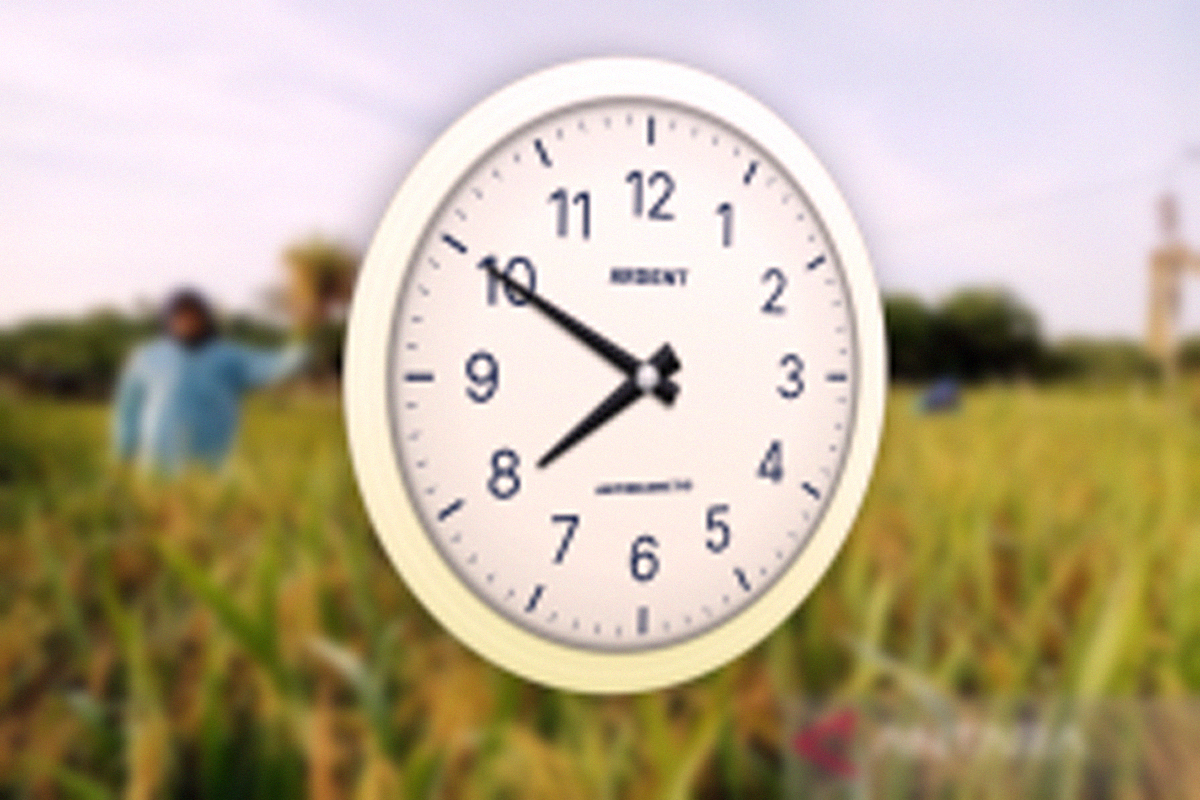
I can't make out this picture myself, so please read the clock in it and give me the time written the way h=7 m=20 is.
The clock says h=7 m=50
